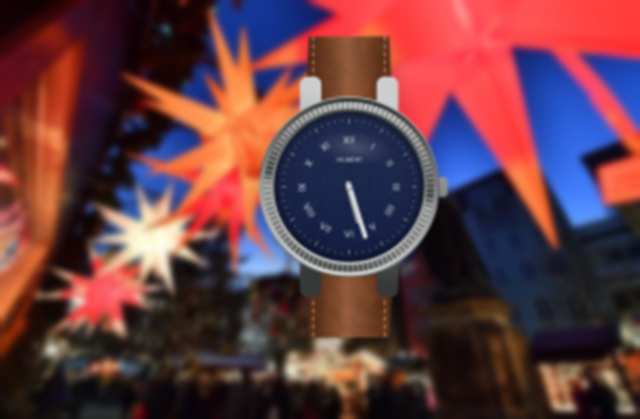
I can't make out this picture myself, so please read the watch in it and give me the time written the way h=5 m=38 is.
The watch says h=5 m=27
